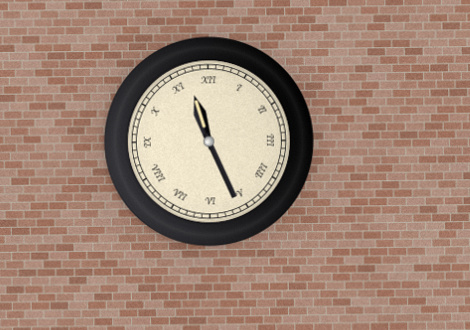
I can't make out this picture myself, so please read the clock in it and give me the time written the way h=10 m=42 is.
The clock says h=11 m=26
